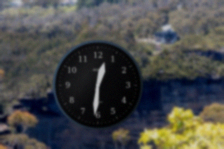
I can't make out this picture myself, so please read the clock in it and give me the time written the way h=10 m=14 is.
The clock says h=12 m=31
